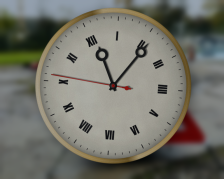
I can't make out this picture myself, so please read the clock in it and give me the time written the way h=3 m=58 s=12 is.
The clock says h=12 m=10 s=51
